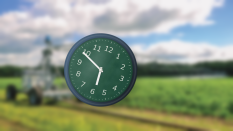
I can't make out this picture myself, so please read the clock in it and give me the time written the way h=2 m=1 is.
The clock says h=5 m=49
